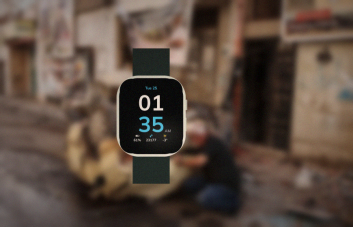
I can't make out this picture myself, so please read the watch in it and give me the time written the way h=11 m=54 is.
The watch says h=1 m=35
